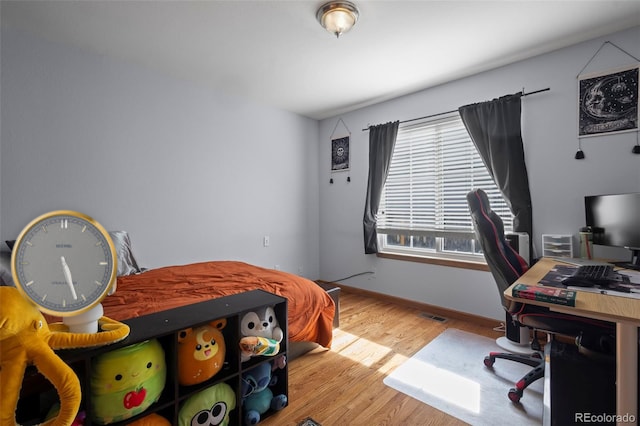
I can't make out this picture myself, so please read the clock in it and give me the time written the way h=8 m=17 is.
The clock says h=5 m=27
